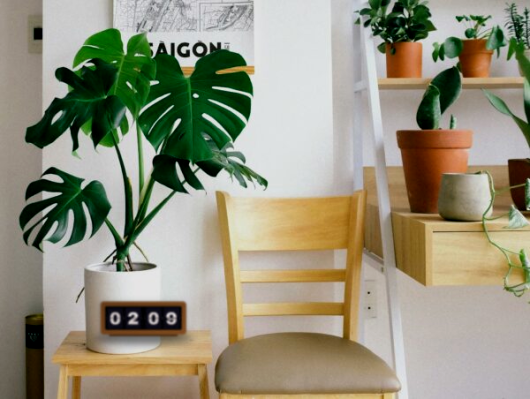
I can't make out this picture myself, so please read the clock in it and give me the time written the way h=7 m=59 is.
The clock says h=2 m=9
